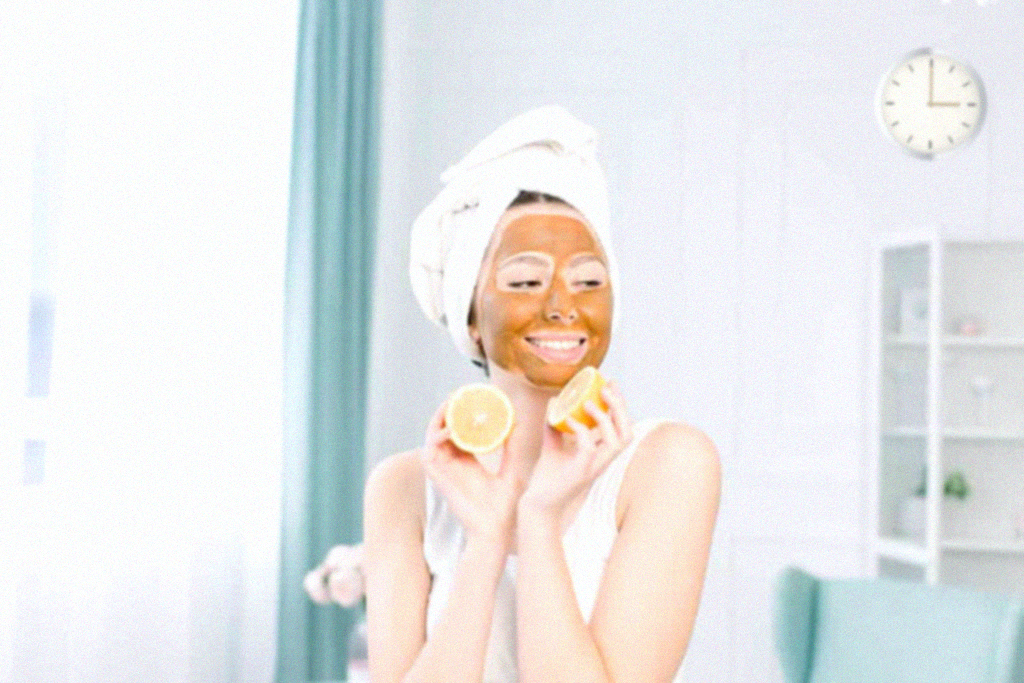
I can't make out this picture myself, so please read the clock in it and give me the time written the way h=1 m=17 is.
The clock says h=3 m=0
